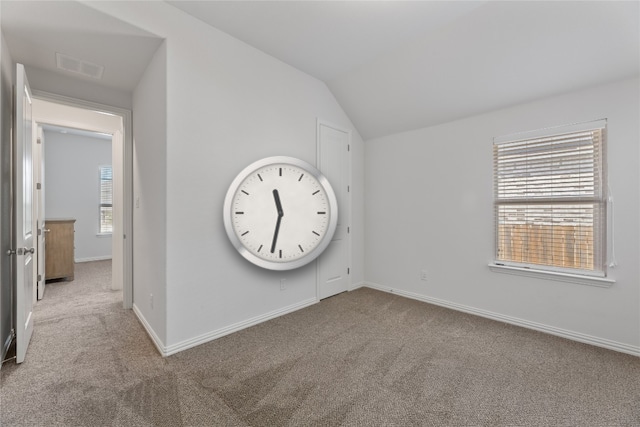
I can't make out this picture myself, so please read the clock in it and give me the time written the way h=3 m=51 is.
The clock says h=11 m=32
